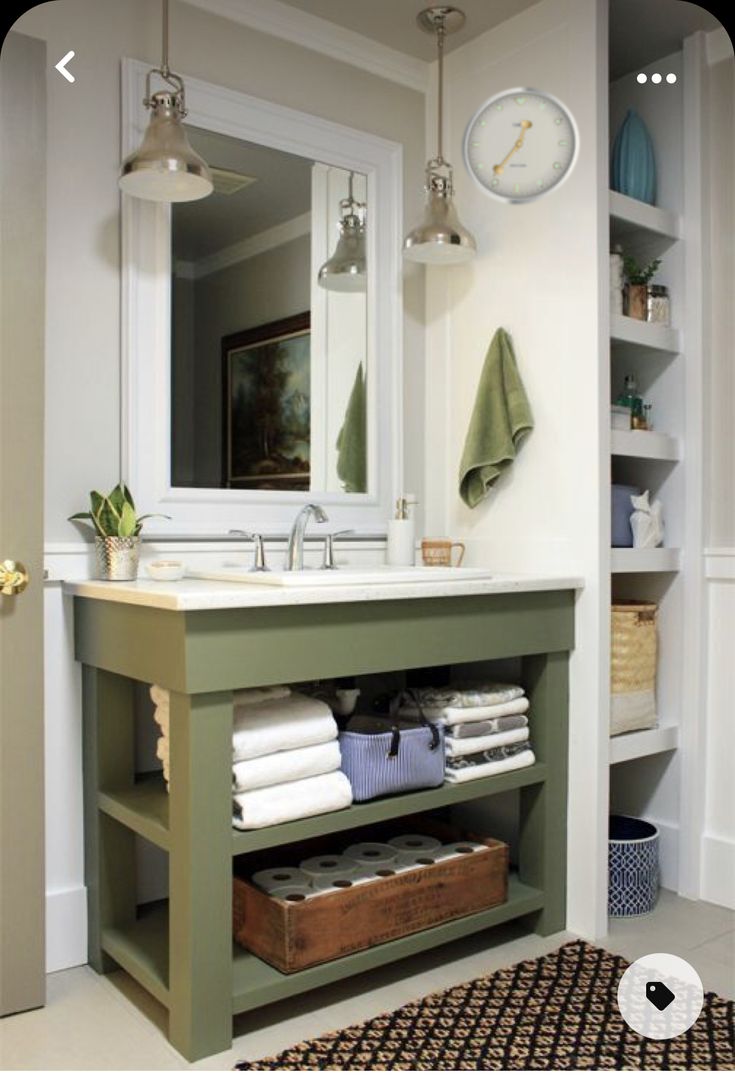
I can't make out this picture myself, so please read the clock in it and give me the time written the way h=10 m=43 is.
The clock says h=12 m=36
